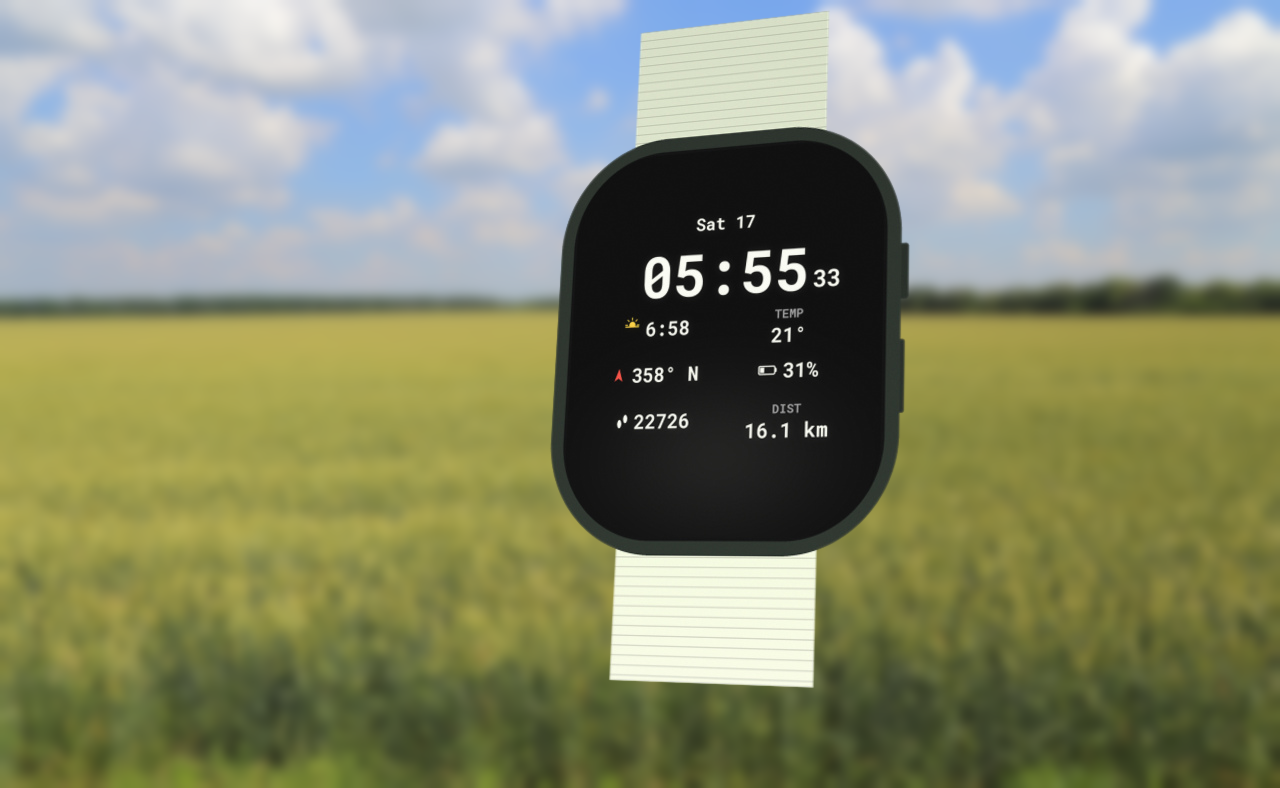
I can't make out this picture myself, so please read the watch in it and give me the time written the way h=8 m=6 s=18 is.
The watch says h=5 m=55 s=33
